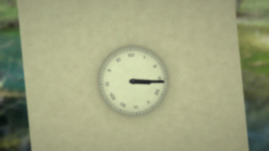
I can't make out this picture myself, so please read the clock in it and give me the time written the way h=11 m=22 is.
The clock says h=3 m=16
